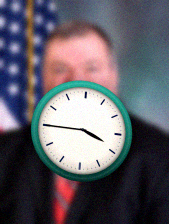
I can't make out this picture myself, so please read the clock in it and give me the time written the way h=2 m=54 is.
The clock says h=3 m=45
